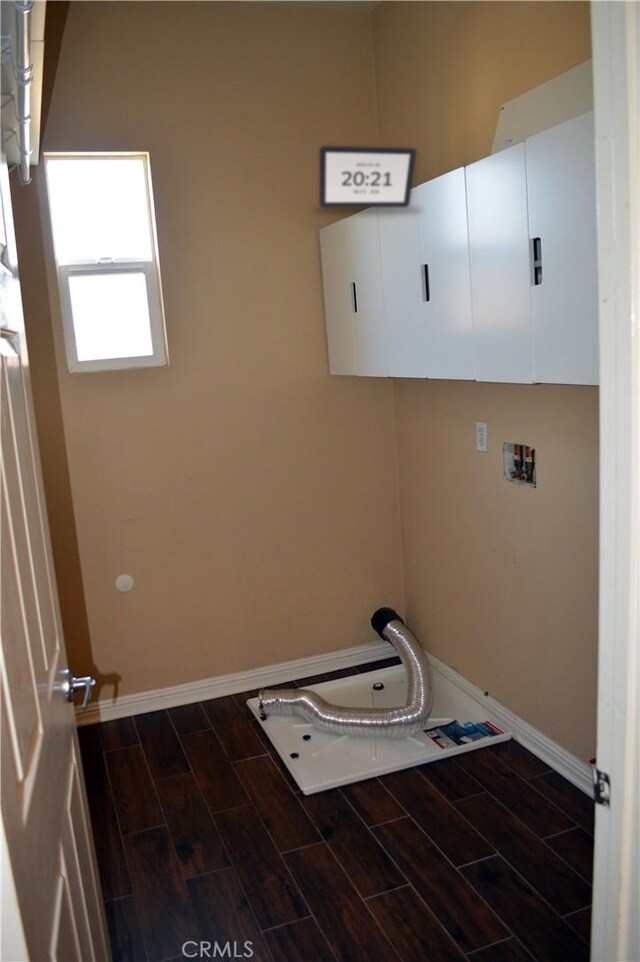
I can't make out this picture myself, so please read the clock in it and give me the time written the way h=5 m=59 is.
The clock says h=20 m=21
